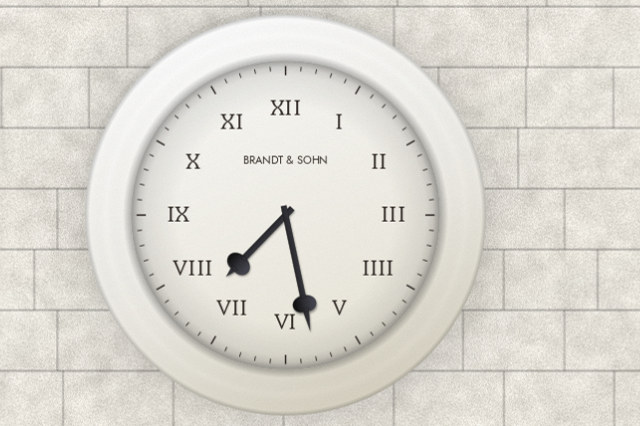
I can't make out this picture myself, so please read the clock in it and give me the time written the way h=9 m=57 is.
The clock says h=7 m=28
